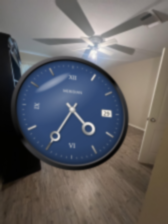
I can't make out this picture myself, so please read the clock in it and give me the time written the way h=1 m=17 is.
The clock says h=4 m=35
